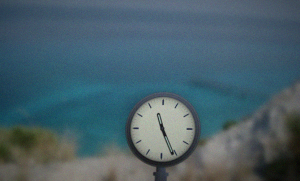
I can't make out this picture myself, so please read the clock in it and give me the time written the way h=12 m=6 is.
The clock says h=11 m=26
